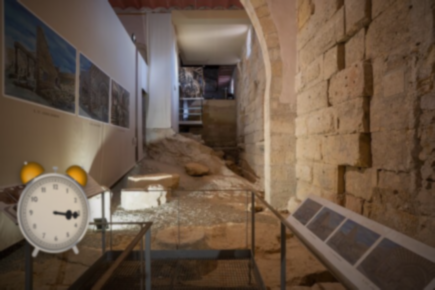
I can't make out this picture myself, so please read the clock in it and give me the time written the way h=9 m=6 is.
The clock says h=3 m=16
